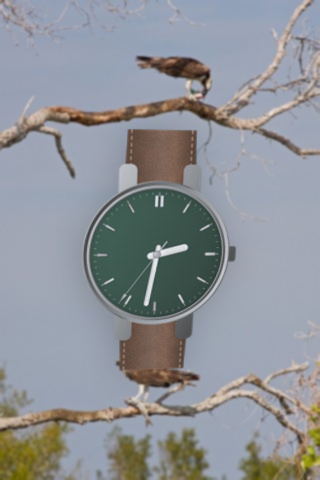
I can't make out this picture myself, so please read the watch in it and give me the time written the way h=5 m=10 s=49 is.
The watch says h=2 m=31 s=36
